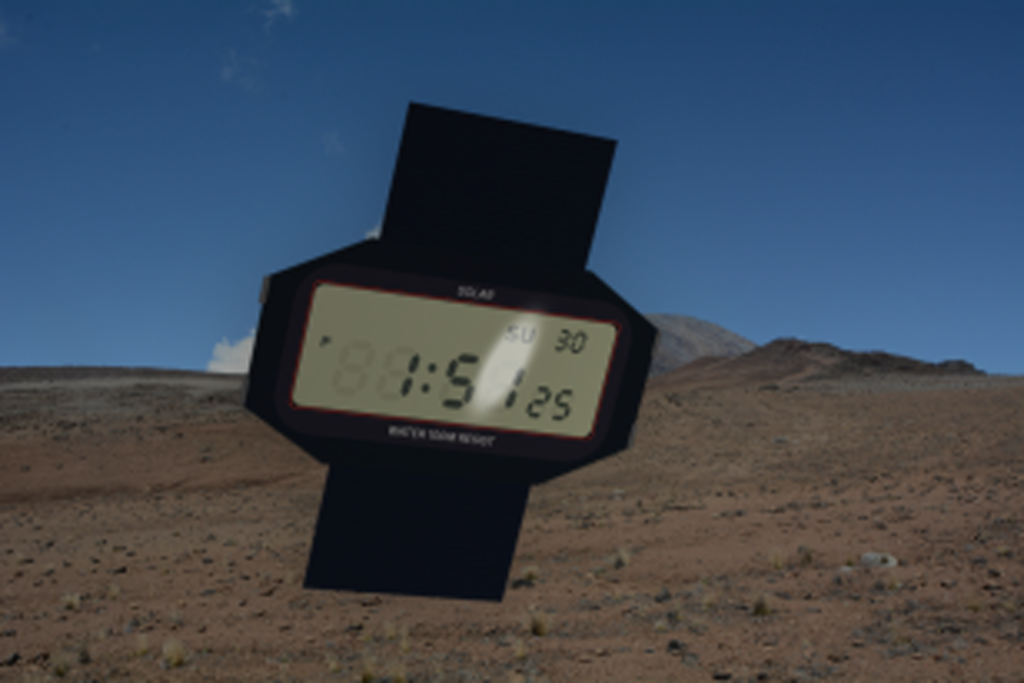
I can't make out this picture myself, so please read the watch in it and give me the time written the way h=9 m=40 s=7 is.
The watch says h=1 m=51 s=25
